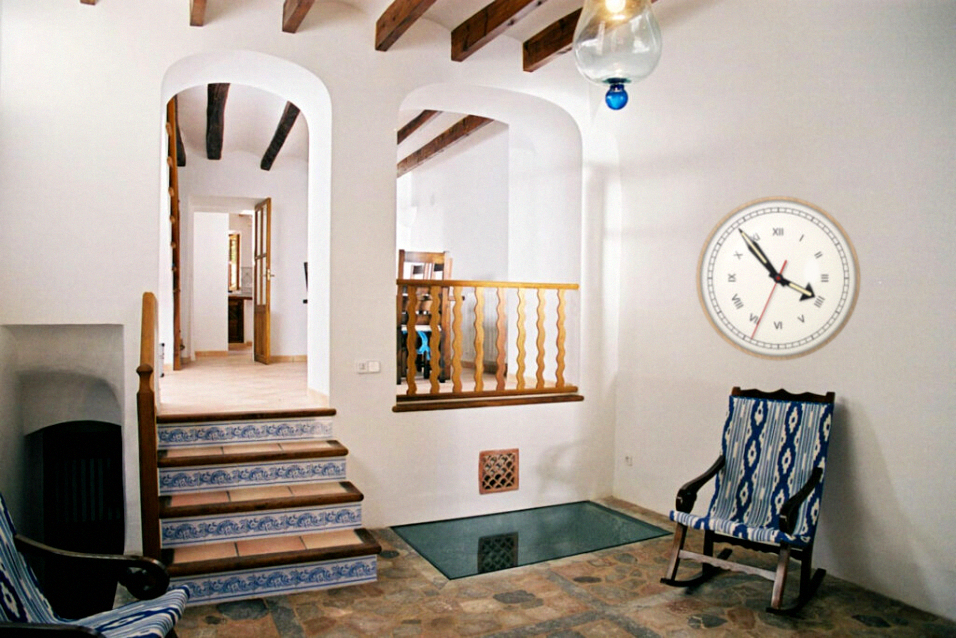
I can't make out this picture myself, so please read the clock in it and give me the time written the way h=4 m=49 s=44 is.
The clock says h=3 m=53 s=34
